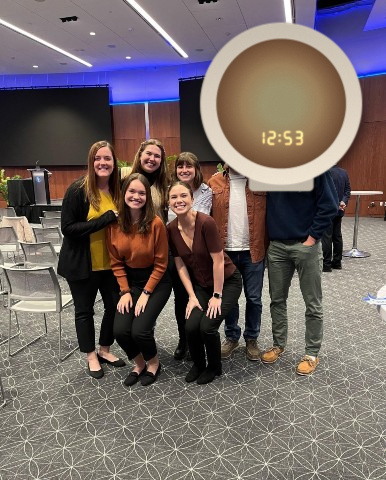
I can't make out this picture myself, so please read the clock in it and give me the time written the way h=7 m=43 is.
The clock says h=12 m=53
